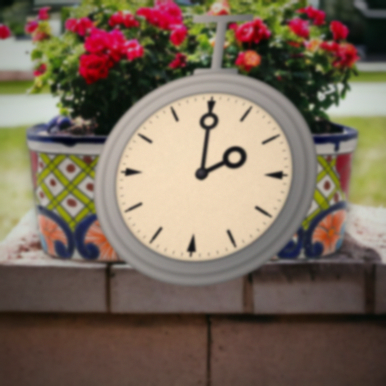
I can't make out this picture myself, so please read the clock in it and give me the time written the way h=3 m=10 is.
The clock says h=2 m=0
